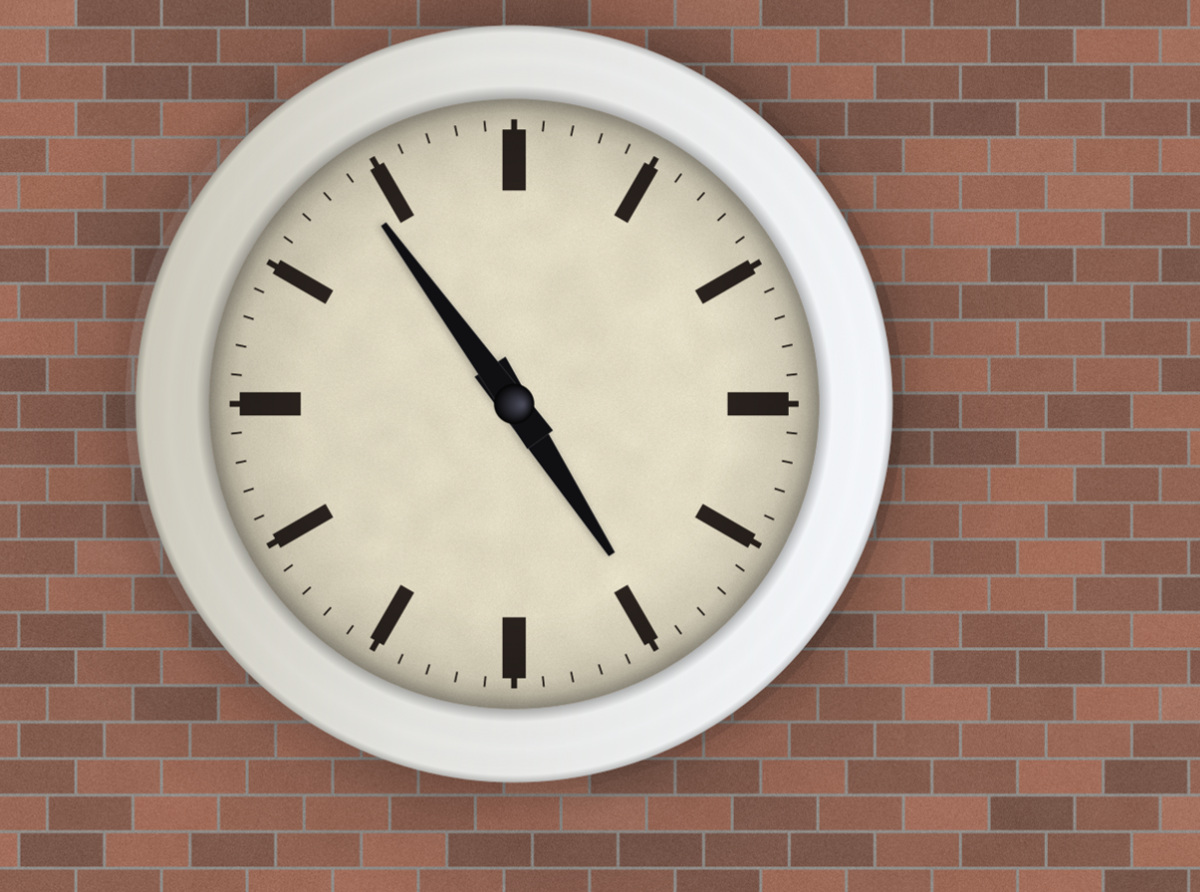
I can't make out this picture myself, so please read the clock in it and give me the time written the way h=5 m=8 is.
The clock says h=4 m=54
